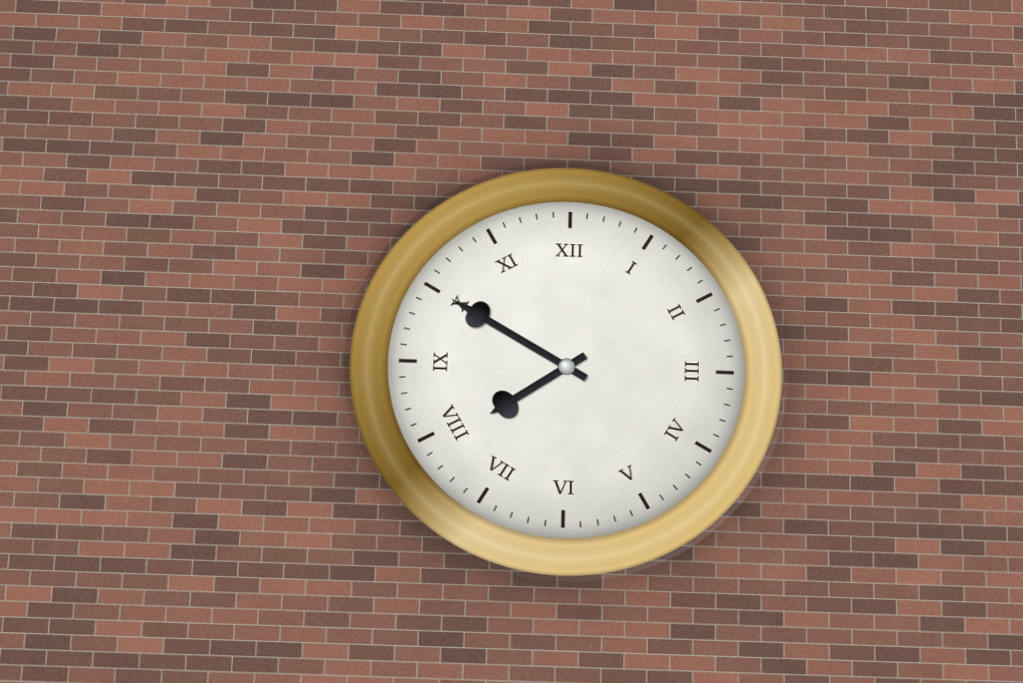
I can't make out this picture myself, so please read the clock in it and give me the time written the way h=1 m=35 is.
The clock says h=7 m=50
